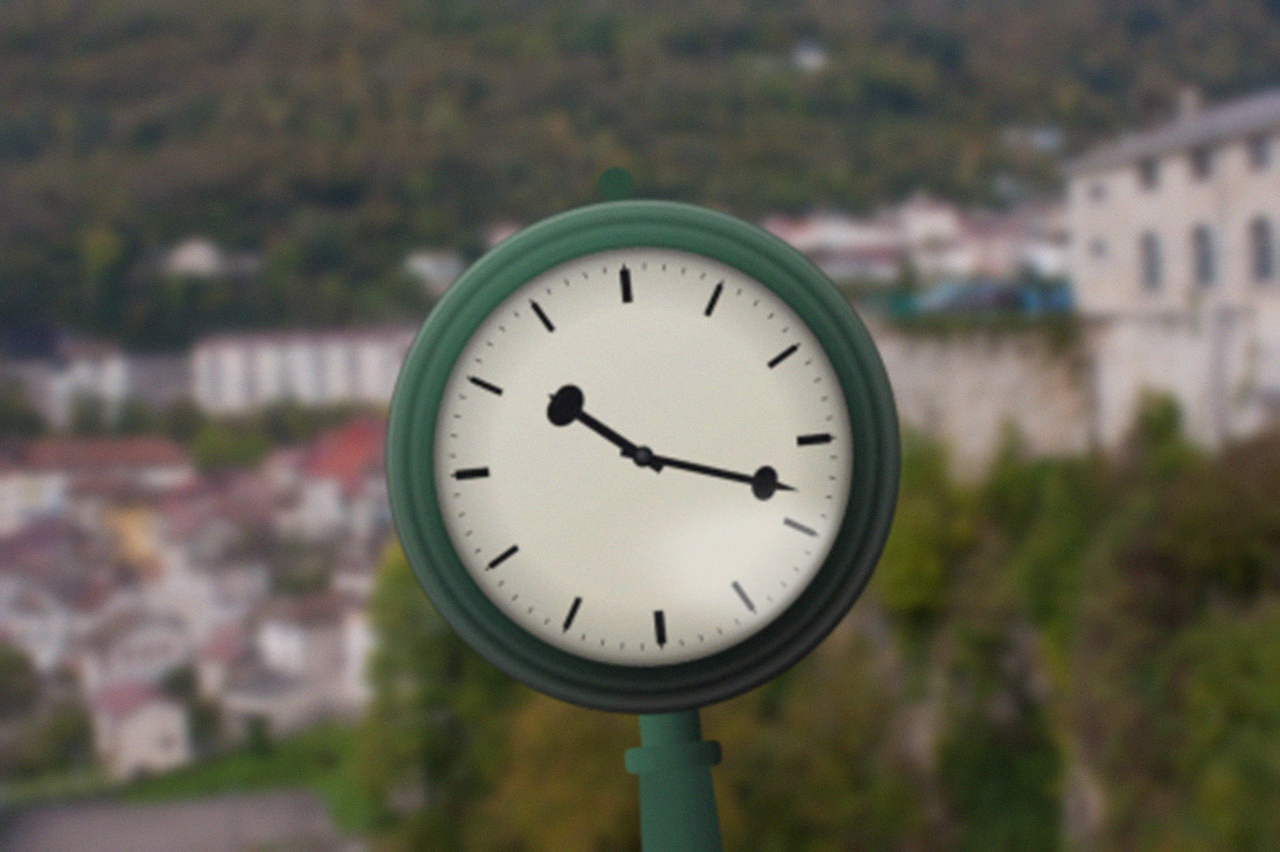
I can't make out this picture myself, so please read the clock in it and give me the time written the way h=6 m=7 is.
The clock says h=10 m=18
